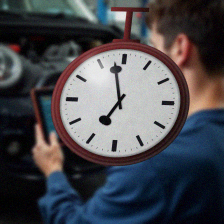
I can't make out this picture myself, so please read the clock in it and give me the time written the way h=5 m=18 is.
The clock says h=6 m=58
